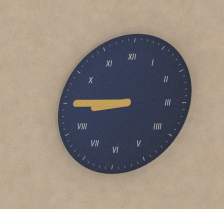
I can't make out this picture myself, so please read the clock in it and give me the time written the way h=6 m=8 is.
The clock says h=8 m=45
